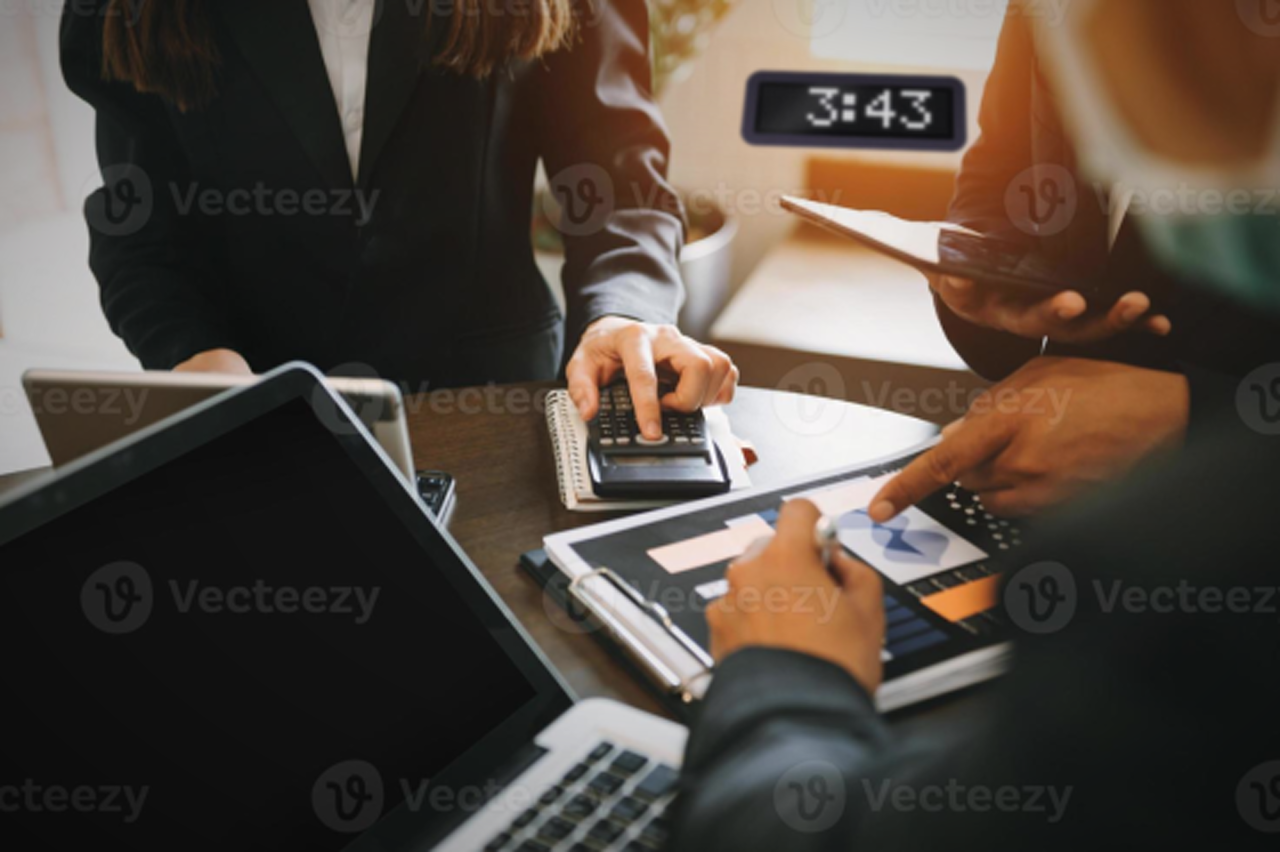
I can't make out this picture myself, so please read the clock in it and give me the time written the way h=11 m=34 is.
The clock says h=3 m=43
